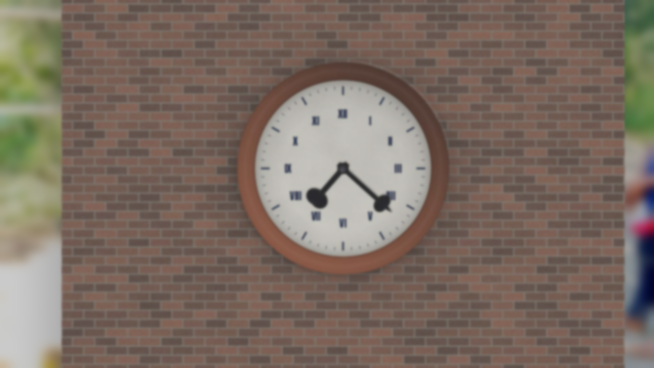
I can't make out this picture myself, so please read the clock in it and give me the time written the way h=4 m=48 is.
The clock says h=7 m=22
